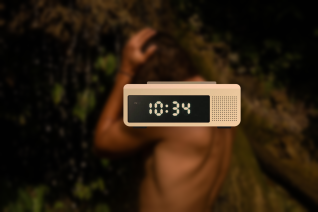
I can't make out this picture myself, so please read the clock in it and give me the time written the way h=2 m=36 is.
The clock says h=10 m=34
